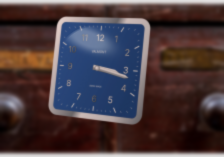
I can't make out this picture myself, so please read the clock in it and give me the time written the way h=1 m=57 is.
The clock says h=3 m=17
